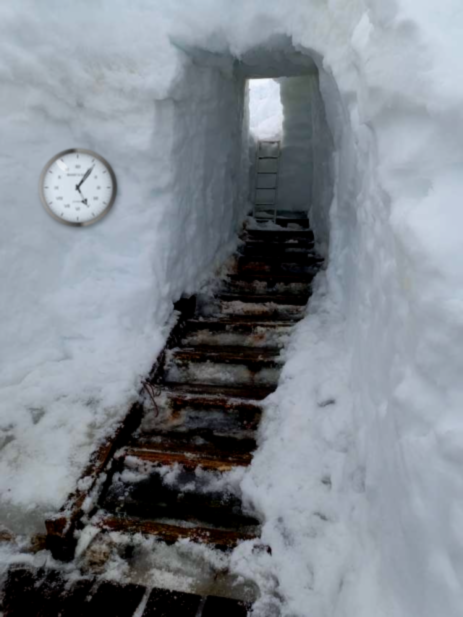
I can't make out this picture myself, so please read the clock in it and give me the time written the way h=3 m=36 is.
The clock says h=5 m=6
